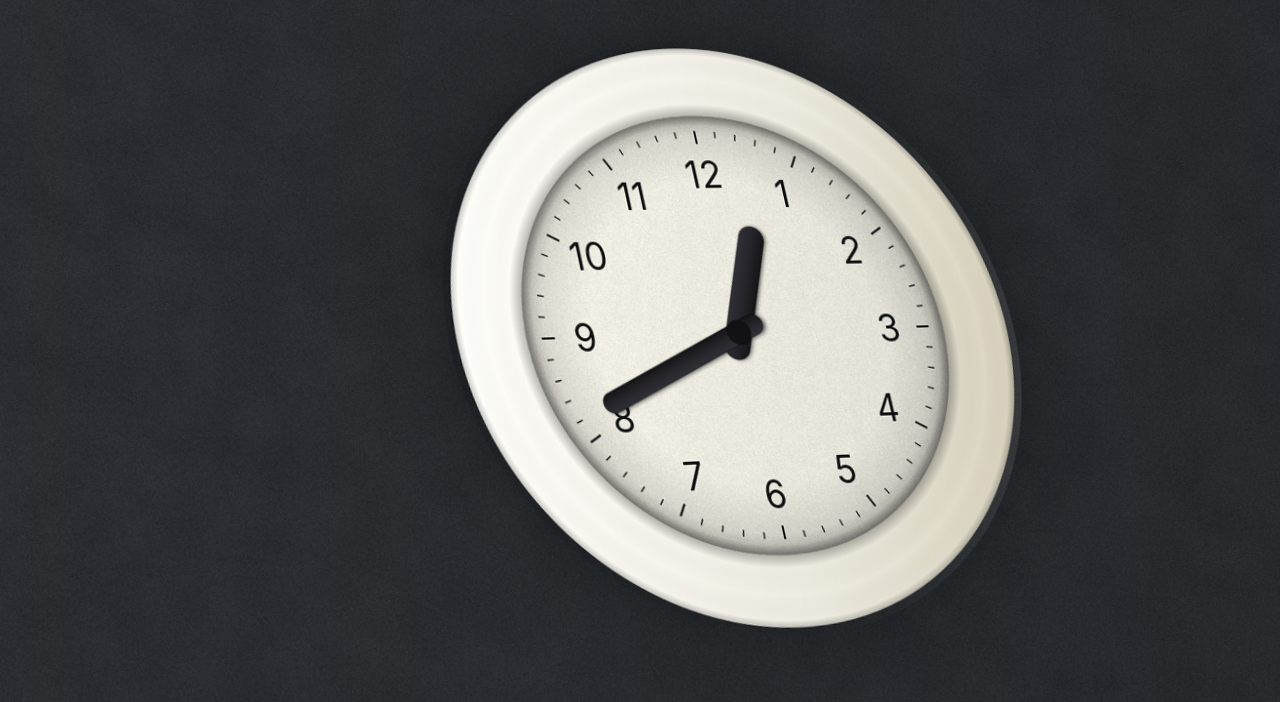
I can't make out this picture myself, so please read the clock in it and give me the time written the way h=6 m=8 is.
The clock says h=12 m=41
